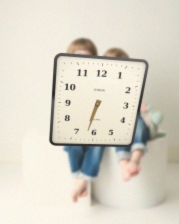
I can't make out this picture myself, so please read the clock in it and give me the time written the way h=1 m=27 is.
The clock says h=6 m=32
